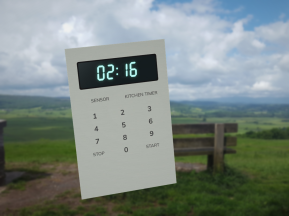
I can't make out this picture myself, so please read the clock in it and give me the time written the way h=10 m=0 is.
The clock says h=2 m=16
